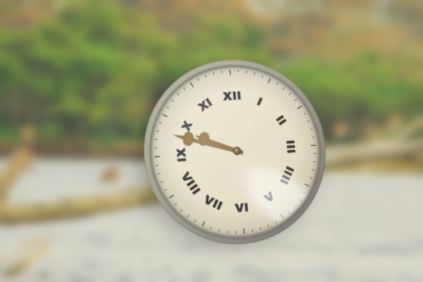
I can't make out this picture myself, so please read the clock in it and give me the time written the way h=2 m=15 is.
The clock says h=9 m=48
